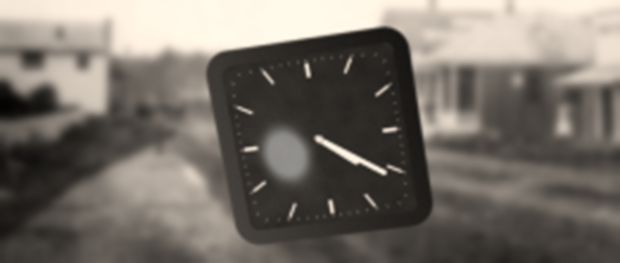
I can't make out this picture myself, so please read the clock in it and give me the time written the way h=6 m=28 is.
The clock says h=4 m=21
